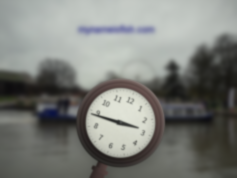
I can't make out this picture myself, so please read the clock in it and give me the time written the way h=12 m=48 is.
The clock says h=2 m=44
